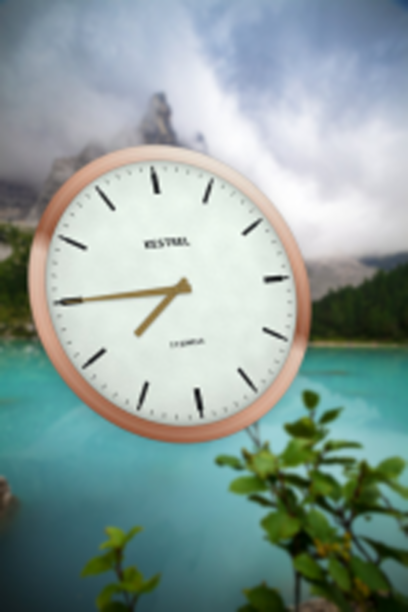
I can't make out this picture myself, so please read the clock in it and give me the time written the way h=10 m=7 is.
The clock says h=7 m=45
